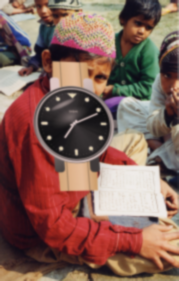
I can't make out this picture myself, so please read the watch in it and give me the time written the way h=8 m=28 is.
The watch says h=7 m=11
